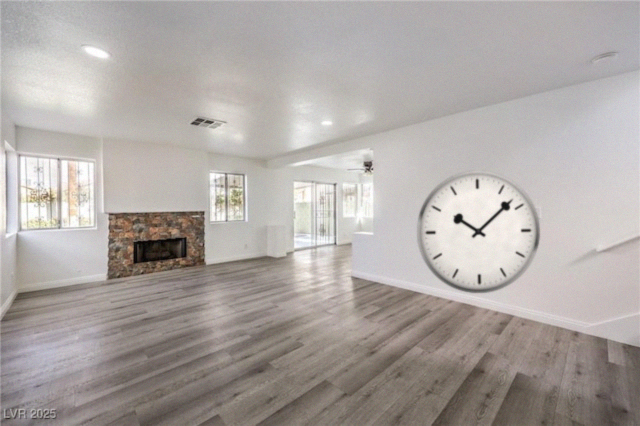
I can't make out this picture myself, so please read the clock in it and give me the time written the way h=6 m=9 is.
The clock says h=10 m=8
